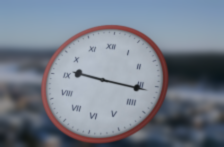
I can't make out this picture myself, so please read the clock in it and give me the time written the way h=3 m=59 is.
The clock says h=9 m=16
